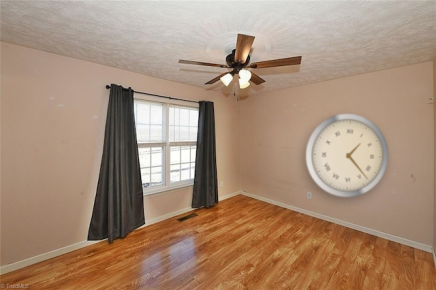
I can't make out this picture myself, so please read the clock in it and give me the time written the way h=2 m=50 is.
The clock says h=1 m=23
